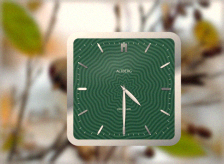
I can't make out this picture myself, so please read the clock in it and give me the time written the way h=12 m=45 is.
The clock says h=4 m=30
